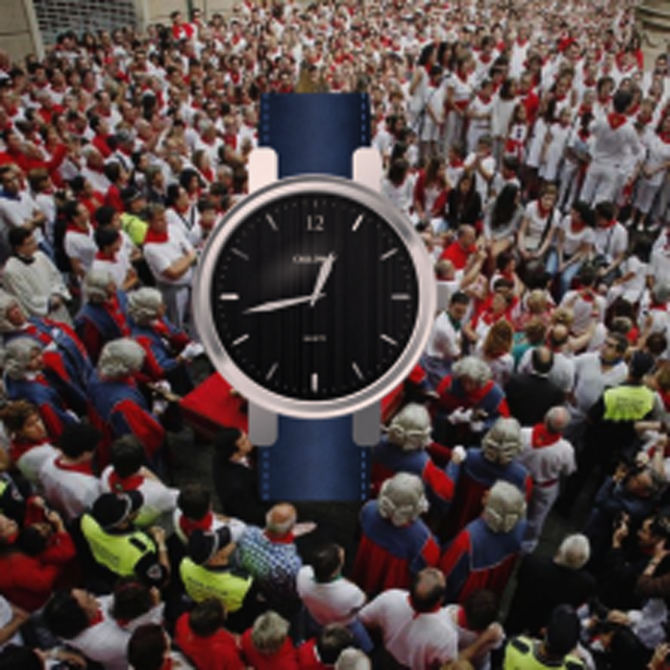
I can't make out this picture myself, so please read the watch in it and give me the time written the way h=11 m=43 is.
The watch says h=12 m=43
